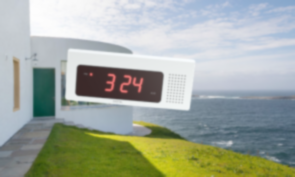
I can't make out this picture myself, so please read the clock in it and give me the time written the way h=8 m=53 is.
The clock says h=3 m=24
